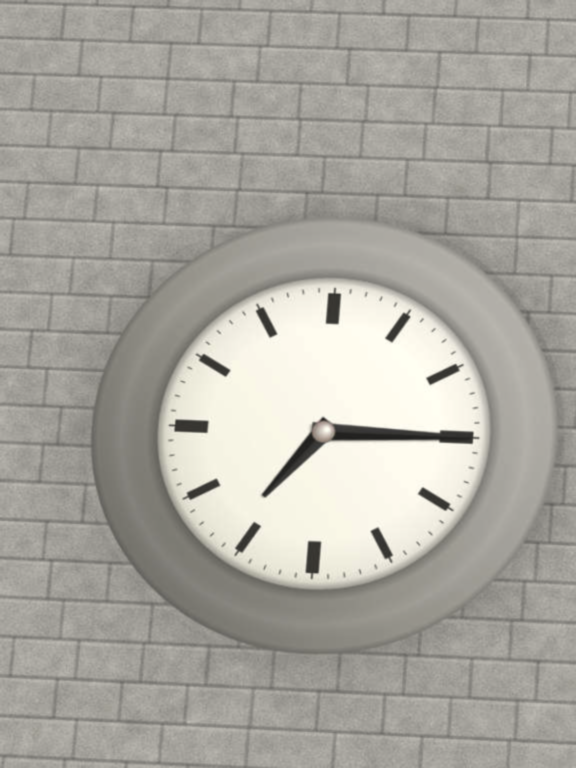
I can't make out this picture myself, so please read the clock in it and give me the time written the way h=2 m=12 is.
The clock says h=7 m=15
